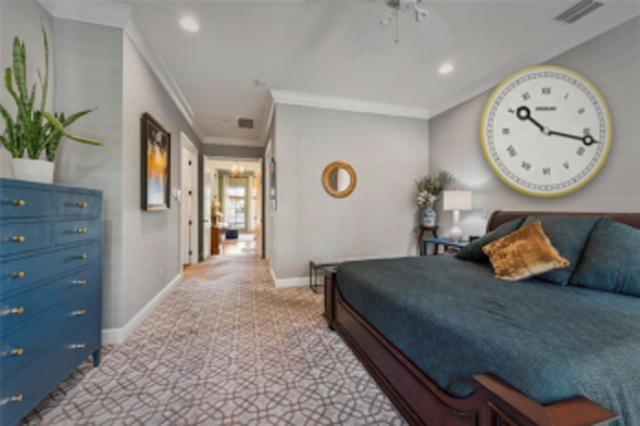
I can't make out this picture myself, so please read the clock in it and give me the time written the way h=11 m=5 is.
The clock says h=10 m=17
